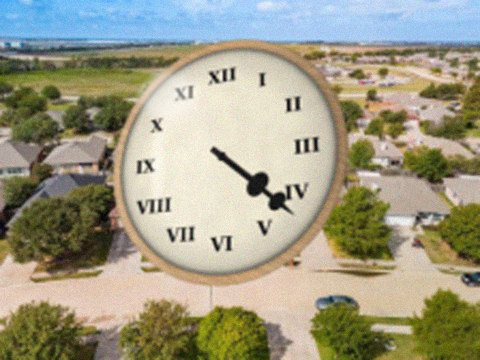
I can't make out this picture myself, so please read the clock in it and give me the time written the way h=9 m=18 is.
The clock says h=4 m=22
